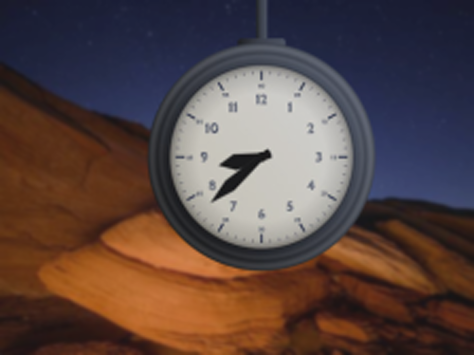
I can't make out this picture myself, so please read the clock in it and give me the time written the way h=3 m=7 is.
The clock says h=8 m=38
